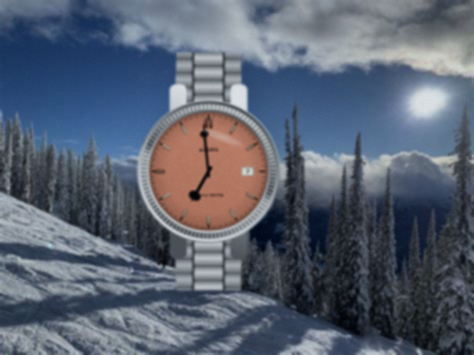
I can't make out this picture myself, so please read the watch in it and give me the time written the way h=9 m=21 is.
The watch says h=6 m=59
